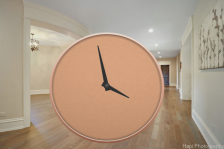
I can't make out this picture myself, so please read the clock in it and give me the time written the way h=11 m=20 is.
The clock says h=3 m=58
